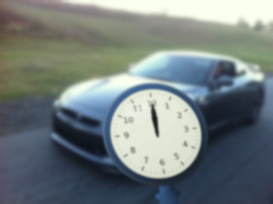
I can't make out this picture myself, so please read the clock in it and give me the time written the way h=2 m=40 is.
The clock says h=12 m=0
